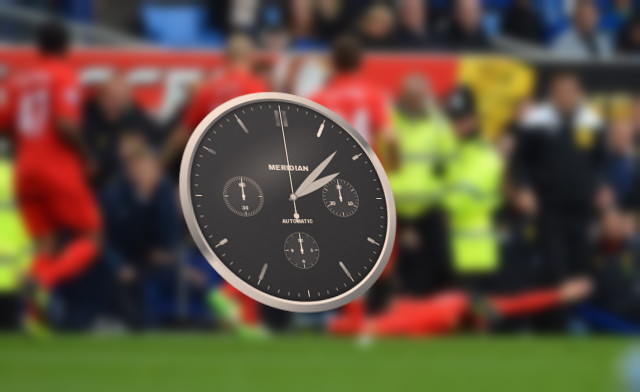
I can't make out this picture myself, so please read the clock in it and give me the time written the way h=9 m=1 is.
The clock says h=2 m=8
